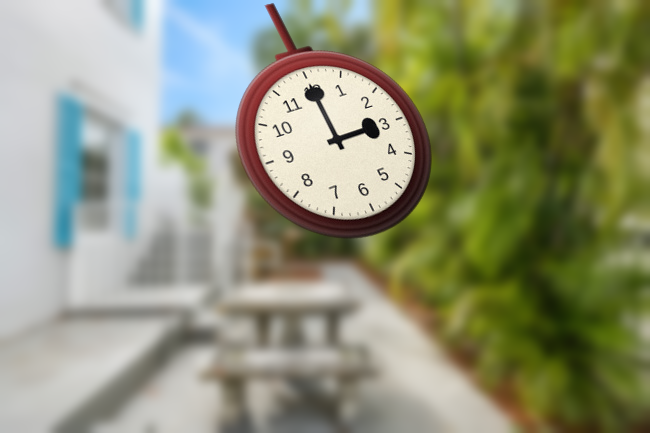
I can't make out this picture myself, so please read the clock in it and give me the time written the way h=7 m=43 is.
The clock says h=3 m=0
